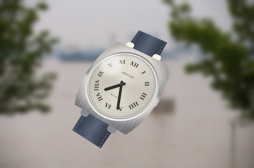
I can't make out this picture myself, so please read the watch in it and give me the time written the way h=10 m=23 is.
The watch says h=7 m=26
